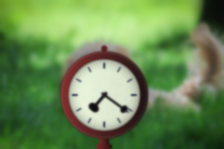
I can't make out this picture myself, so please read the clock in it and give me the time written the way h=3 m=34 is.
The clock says h=7 m=21
